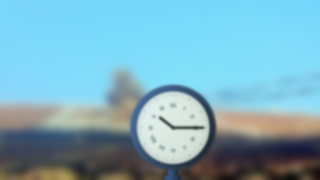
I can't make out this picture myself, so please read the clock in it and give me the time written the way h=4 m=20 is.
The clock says h=10 m=15
